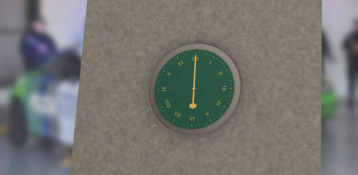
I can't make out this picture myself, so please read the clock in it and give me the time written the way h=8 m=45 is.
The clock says h=6 m=0
